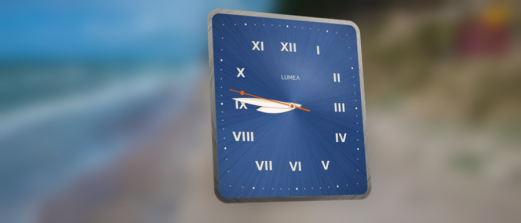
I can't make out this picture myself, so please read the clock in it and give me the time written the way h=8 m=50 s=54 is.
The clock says h=8 m=45 s=47
